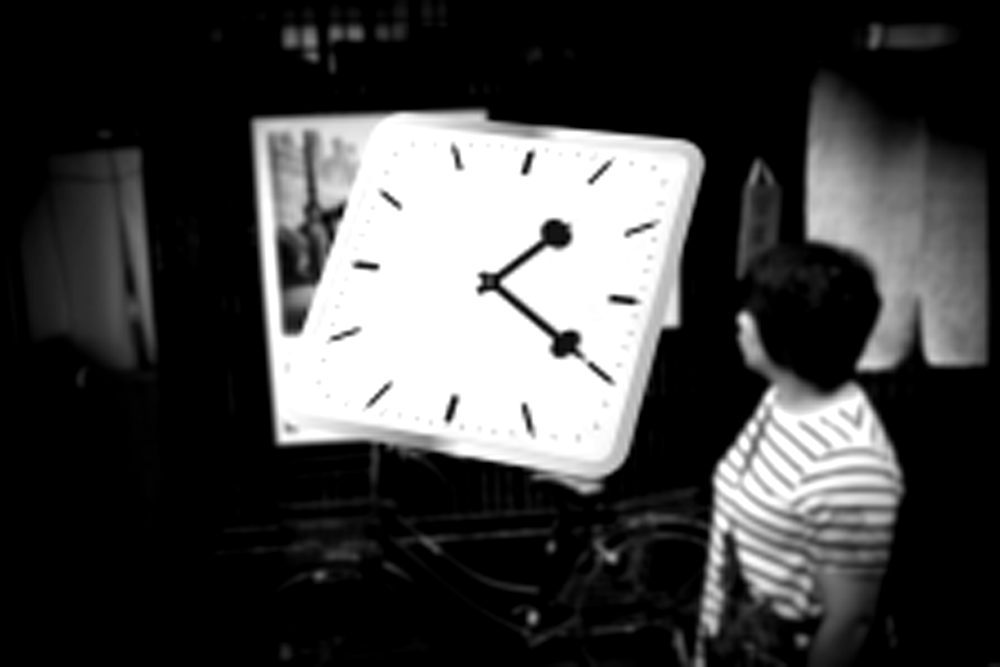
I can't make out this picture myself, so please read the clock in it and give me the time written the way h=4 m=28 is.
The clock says h=1 m=20
